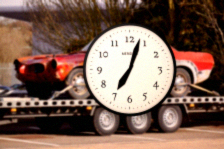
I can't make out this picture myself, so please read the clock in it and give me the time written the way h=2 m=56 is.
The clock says h=7 m=3
